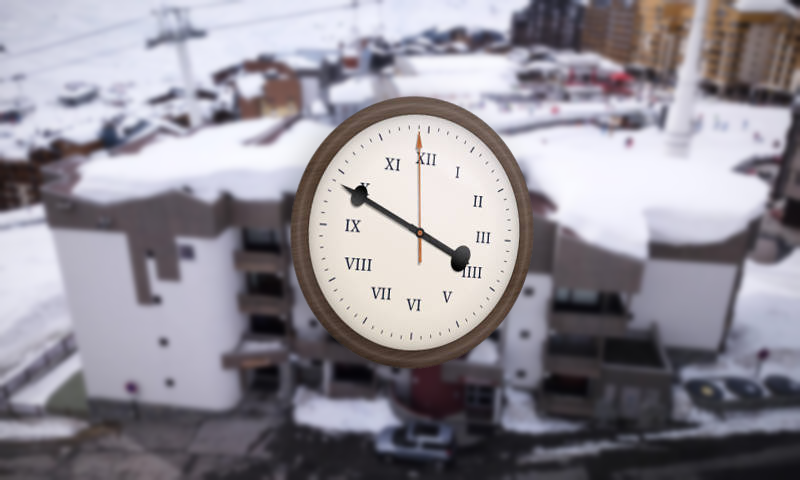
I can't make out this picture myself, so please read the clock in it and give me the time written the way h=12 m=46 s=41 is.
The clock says h=3 m=48 s=59
